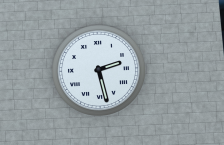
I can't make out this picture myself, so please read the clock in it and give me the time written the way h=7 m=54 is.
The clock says h=2 m=28
